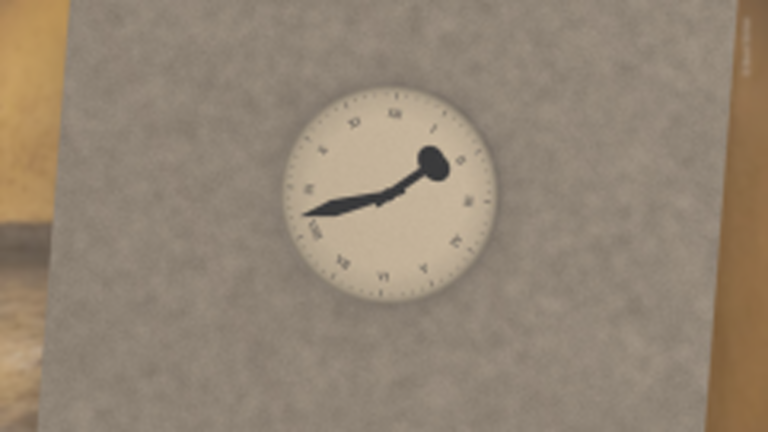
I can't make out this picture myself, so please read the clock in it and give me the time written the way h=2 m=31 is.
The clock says h=1 m=42
